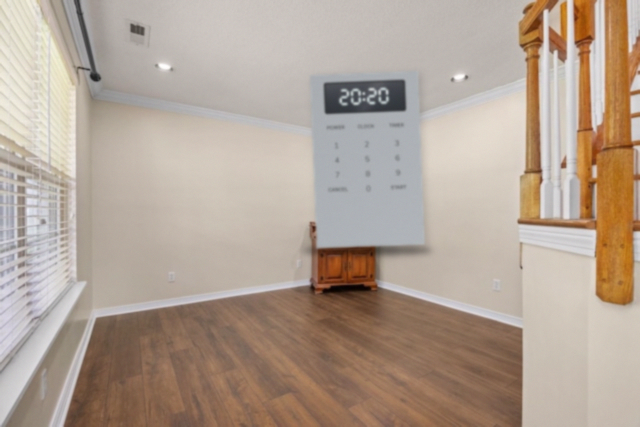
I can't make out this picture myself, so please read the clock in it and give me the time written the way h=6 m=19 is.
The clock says h=20 m=20
